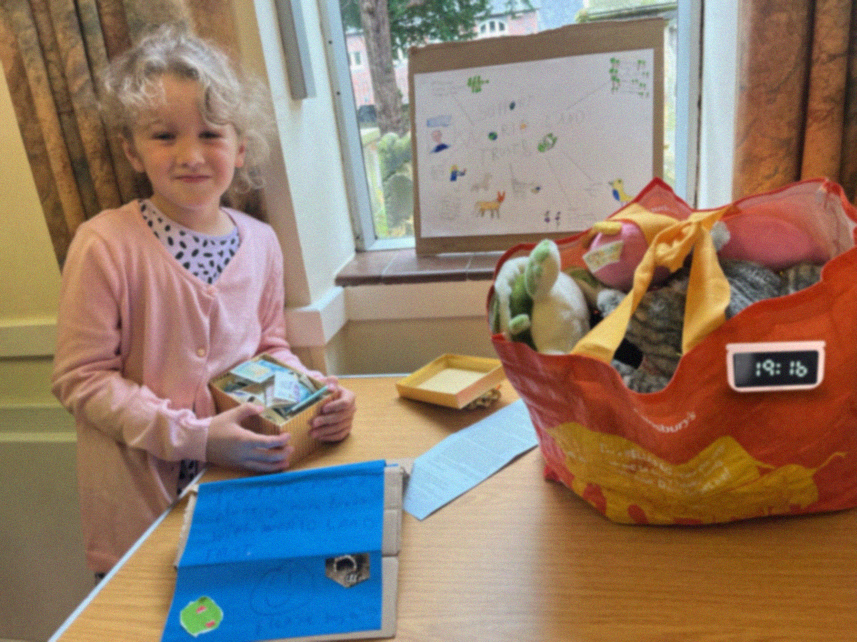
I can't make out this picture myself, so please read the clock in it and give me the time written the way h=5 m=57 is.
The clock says h=19 m=16
